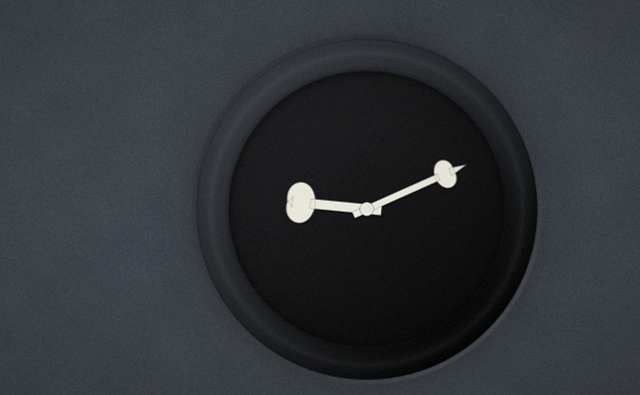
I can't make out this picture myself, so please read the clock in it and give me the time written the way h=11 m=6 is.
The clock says h=9 m=11
